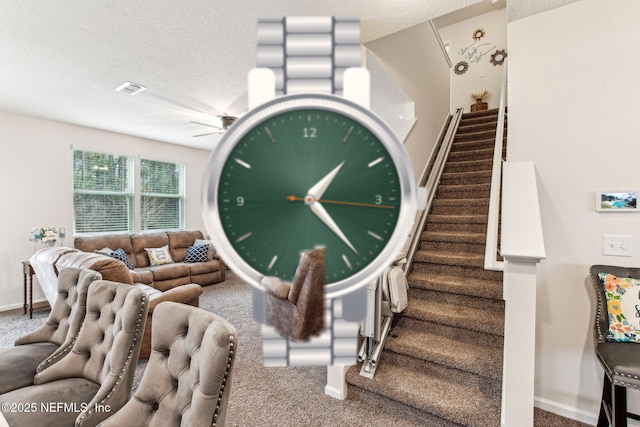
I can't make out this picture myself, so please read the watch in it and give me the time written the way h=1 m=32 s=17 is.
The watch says h=1 m=23 s=16
